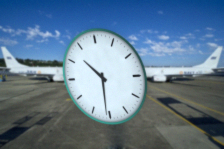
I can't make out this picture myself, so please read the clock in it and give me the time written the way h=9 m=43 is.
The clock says h=10 m=31
